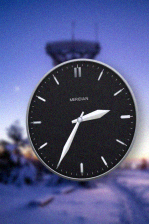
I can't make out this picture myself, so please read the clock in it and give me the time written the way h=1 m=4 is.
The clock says h=2 m=35
